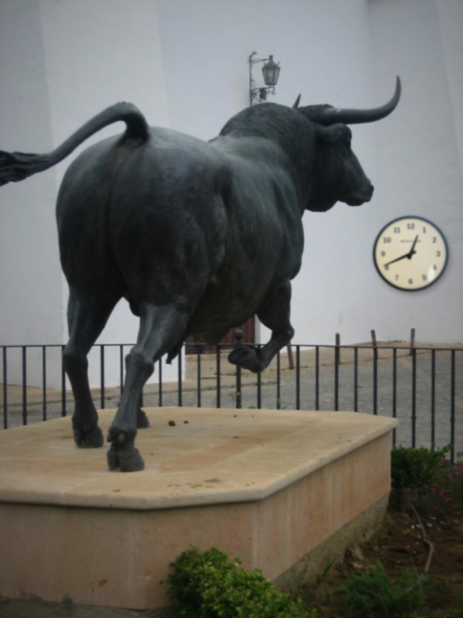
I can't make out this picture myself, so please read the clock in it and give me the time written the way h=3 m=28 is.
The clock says h=12 m=41
